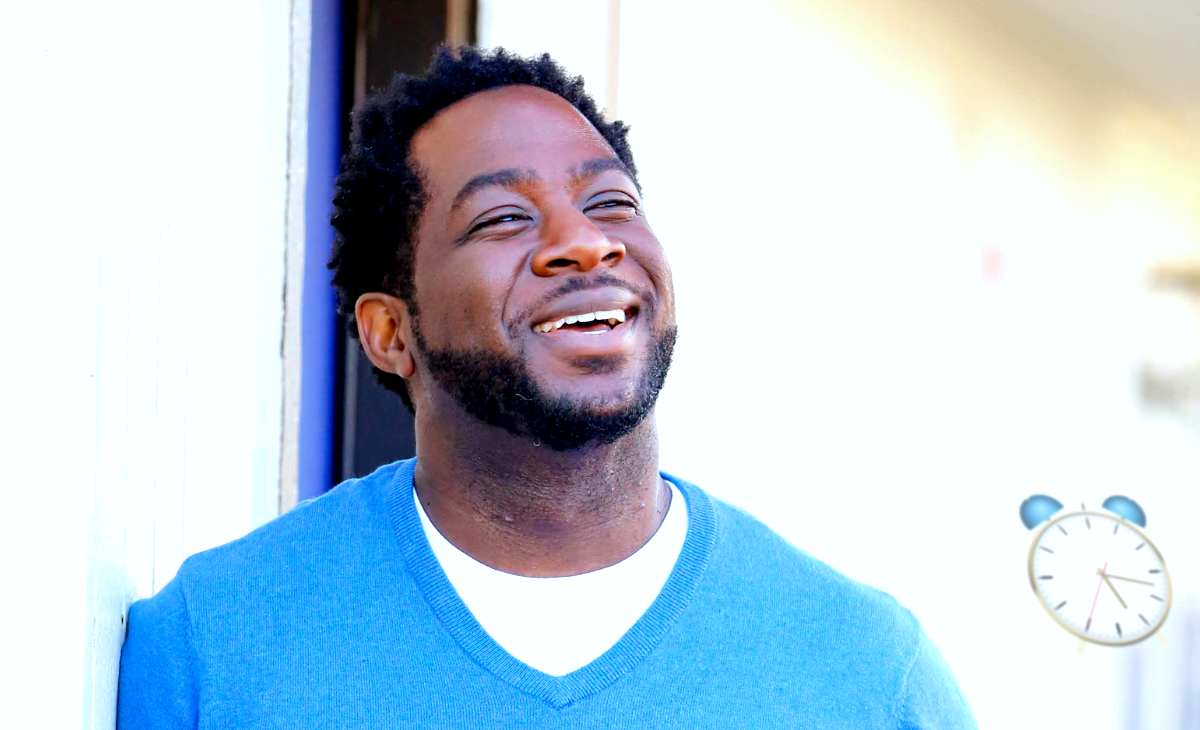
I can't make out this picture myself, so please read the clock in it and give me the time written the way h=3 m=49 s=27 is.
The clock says h=5 m=17 s=35
